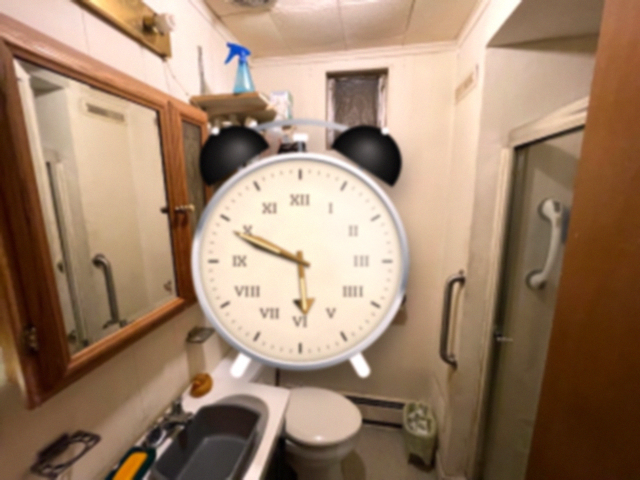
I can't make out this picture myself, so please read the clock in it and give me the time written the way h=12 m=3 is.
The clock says h=5 m=49
